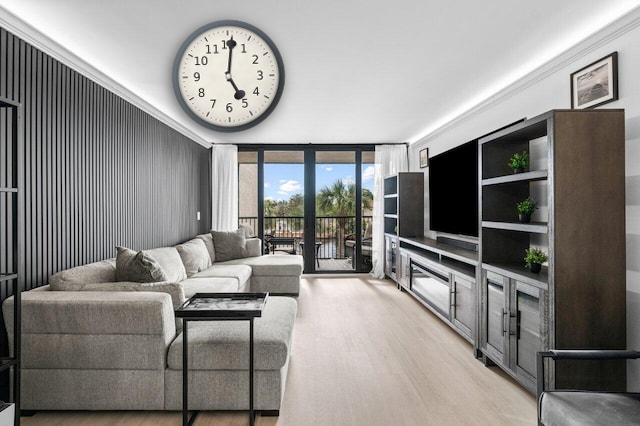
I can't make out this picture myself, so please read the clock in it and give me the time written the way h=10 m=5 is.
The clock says h=5 m=1
